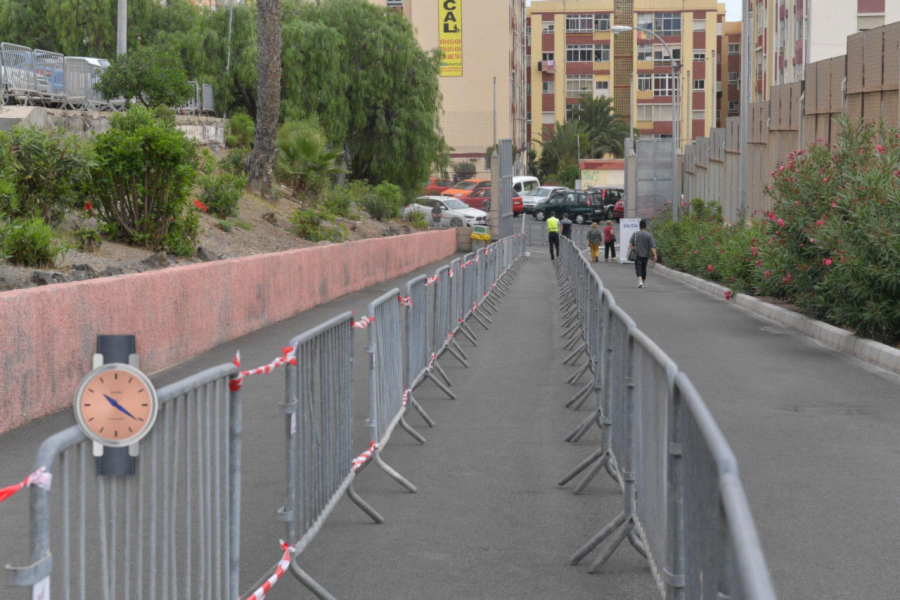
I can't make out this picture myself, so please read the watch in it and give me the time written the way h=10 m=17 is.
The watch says h=10 m=21
